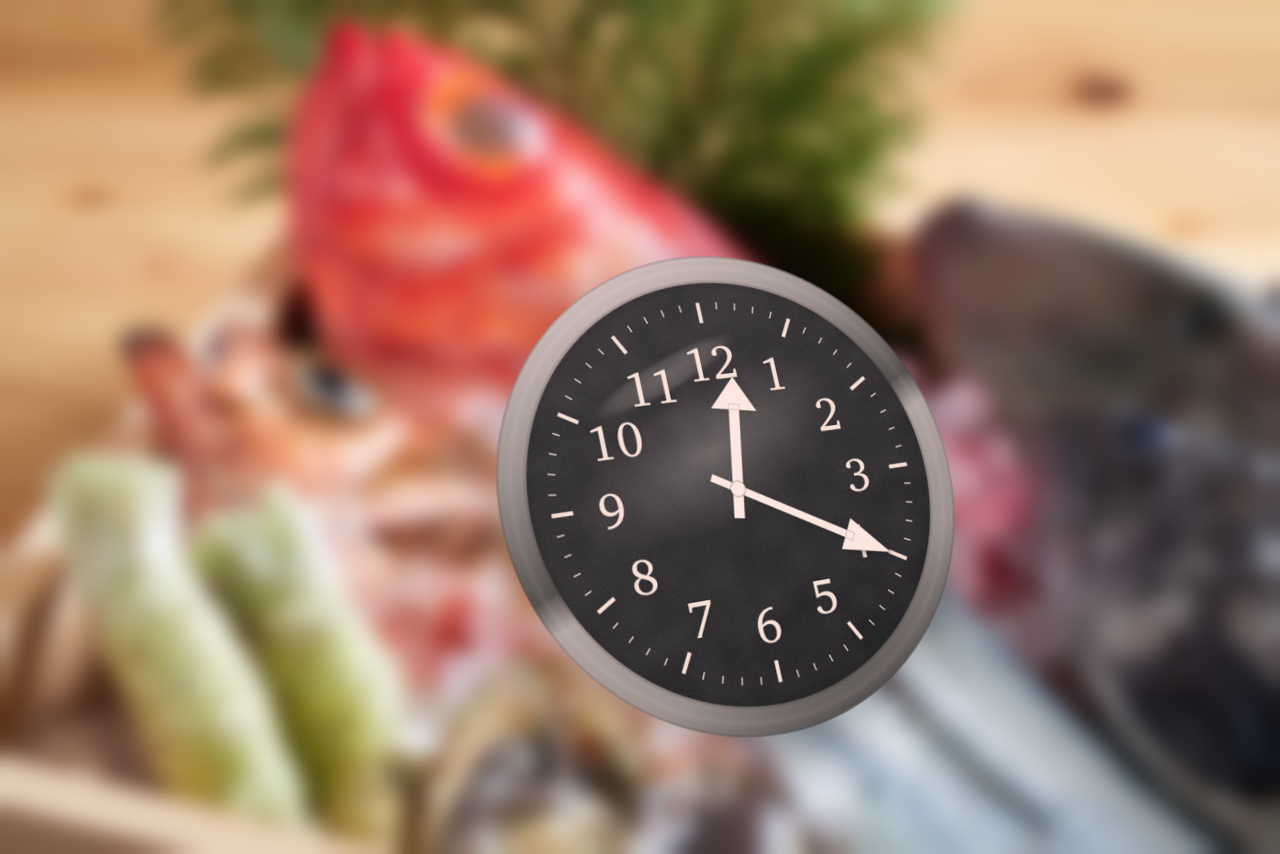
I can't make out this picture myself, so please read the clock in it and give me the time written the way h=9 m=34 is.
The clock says h=12 m=20
